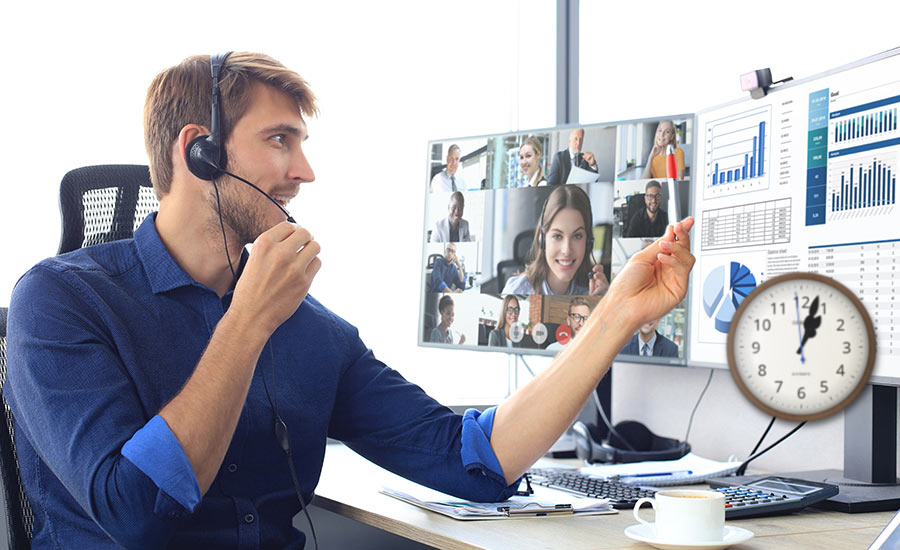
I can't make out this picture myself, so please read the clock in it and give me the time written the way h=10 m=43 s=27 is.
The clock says h=1 m=2 s=59
